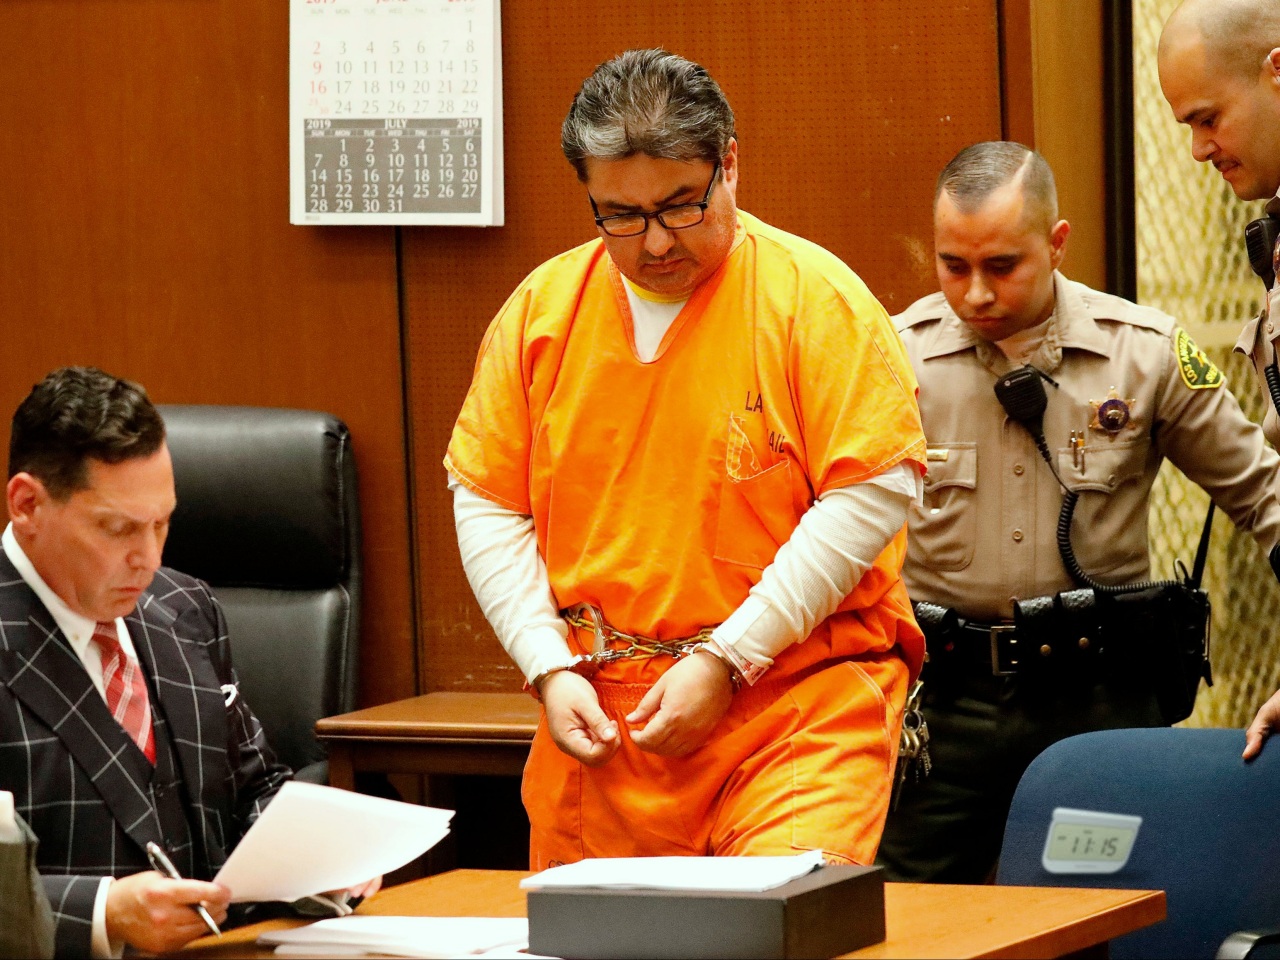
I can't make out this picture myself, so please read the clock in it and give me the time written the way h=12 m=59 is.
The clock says h=11 m=15
